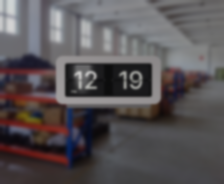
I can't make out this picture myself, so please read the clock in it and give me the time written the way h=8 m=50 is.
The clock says h=12 m=19
